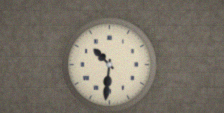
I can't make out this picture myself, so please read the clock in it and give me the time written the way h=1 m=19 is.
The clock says h=10 m=31
